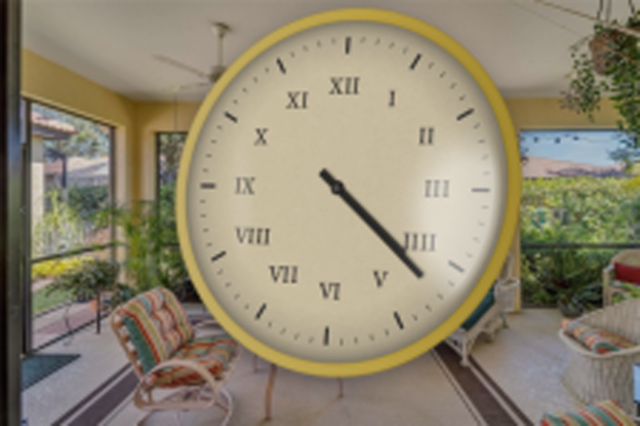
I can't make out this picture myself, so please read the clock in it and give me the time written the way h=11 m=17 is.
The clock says h=4 m=22
